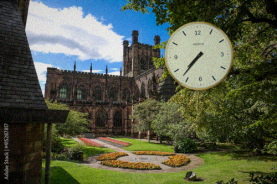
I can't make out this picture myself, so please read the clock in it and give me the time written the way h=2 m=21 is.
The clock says h=7 m=37
